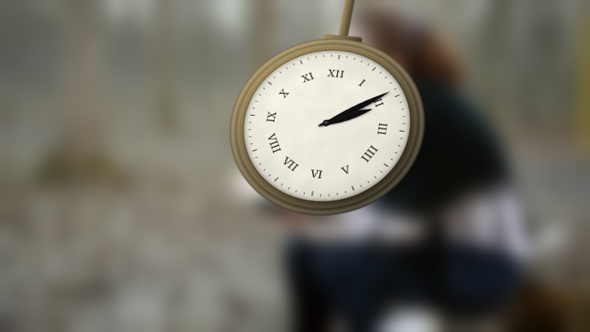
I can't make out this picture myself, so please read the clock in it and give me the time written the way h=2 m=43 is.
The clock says h=2 m=9
